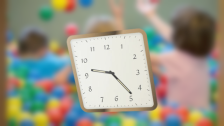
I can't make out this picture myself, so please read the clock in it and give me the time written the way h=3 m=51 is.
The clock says h=9 m=24
